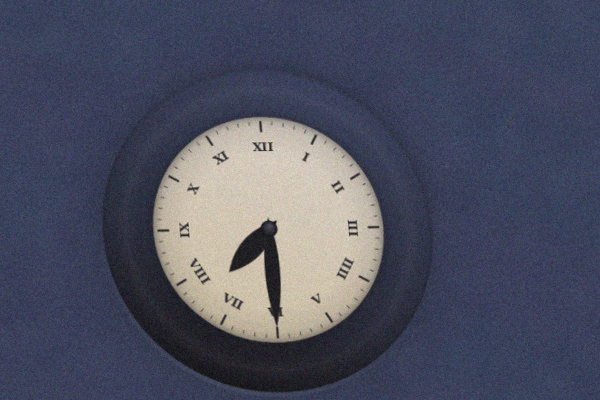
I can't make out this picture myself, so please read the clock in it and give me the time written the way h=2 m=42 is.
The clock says h=7 m=30
